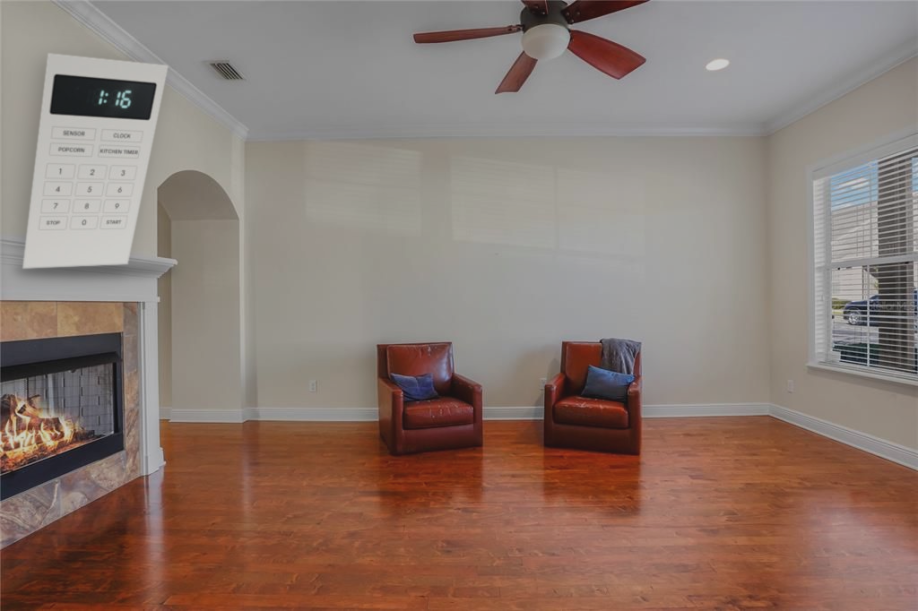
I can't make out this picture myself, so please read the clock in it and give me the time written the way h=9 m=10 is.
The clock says h=1 m=16
